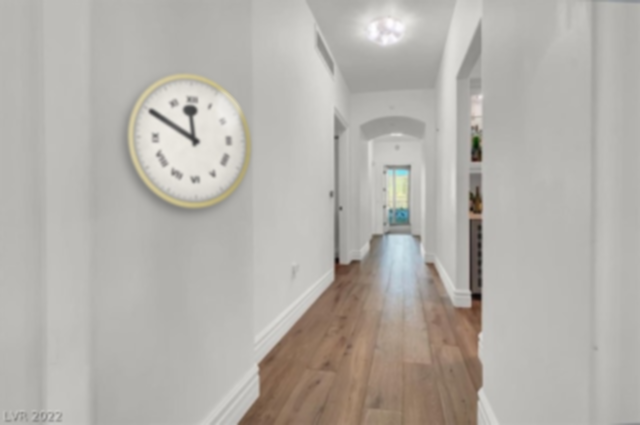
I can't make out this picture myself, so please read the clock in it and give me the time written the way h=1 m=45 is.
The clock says h=11 m=50
